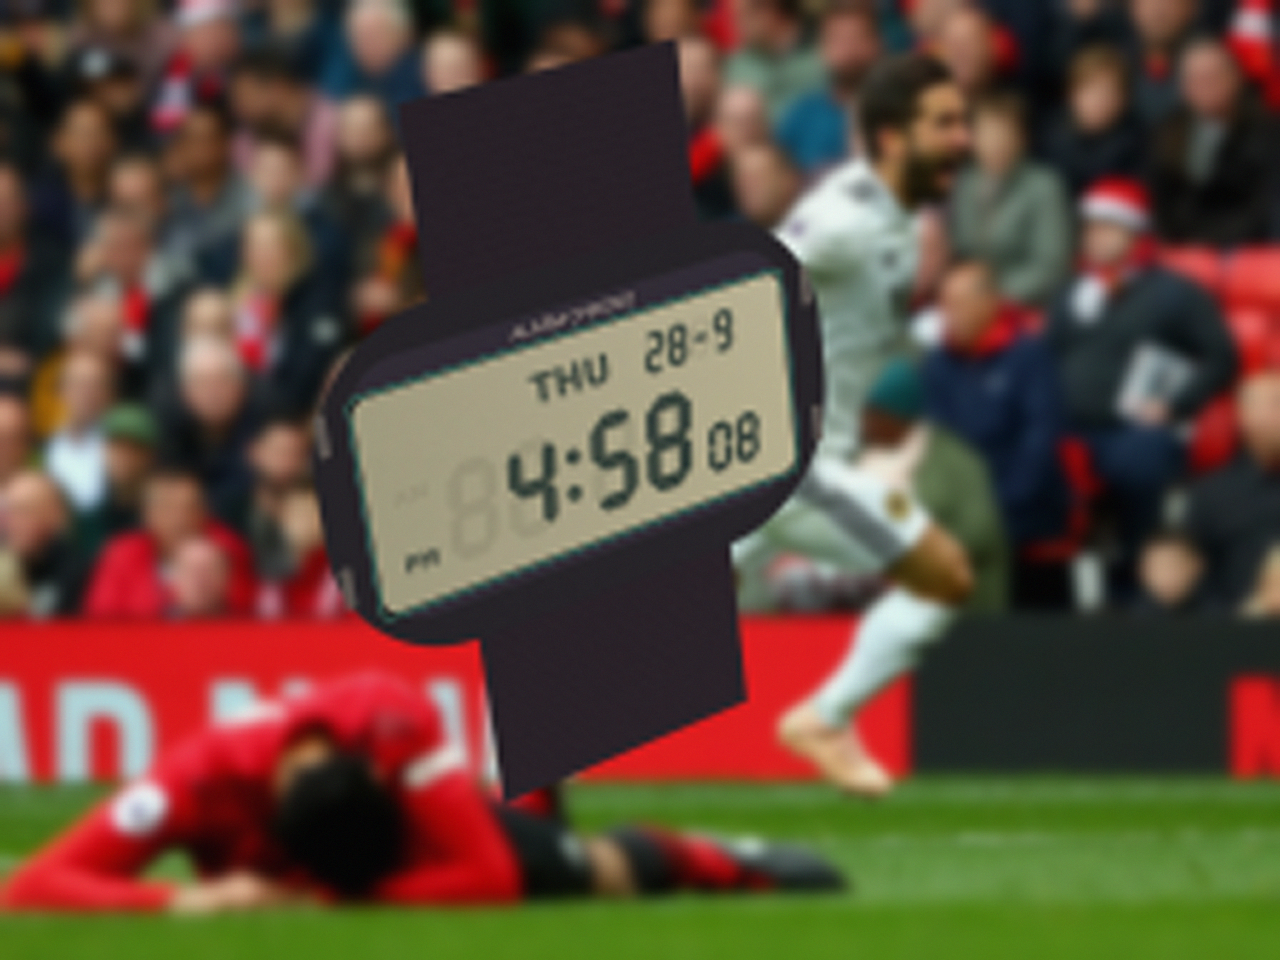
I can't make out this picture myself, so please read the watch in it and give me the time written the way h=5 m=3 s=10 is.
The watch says h=4 m=58 s=8
